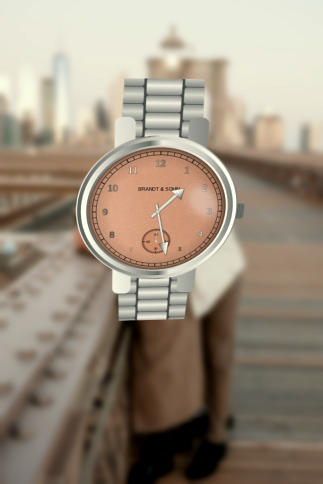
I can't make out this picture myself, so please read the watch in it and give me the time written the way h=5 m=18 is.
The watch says h=1 m=28
